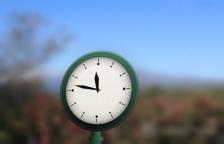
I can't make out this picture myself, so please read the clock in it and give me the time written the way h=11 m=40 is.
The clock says h=11 m=47
